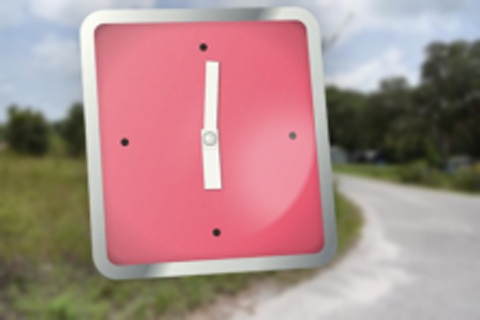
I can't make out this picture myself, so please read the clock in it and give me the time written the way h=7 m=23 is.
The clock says h=6 m=1
